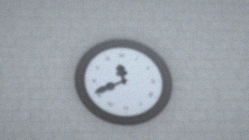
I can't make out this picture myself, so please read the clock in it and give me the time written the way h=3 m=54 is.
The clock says h=11 m=41
